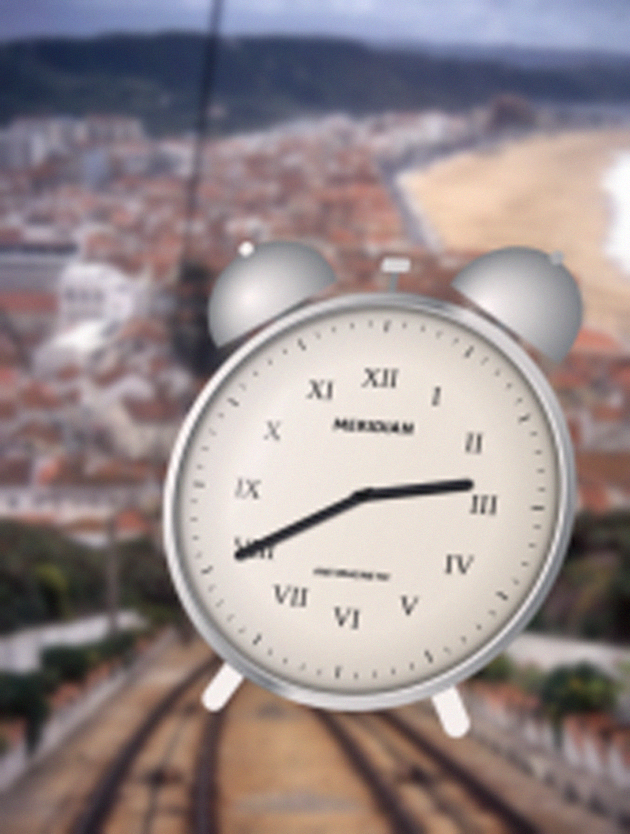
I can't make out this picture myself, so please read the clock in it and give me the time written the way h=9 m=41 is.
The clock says h=2 m=40
